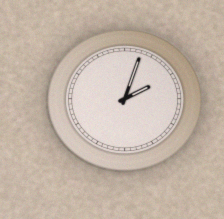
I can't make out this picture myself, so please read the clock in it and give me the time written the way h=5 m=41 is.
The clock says h=2 m=3
